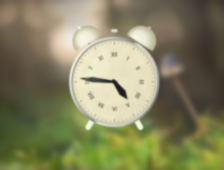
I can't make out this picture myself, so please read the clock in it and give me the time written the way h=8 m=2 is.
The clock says h=4 m=46
